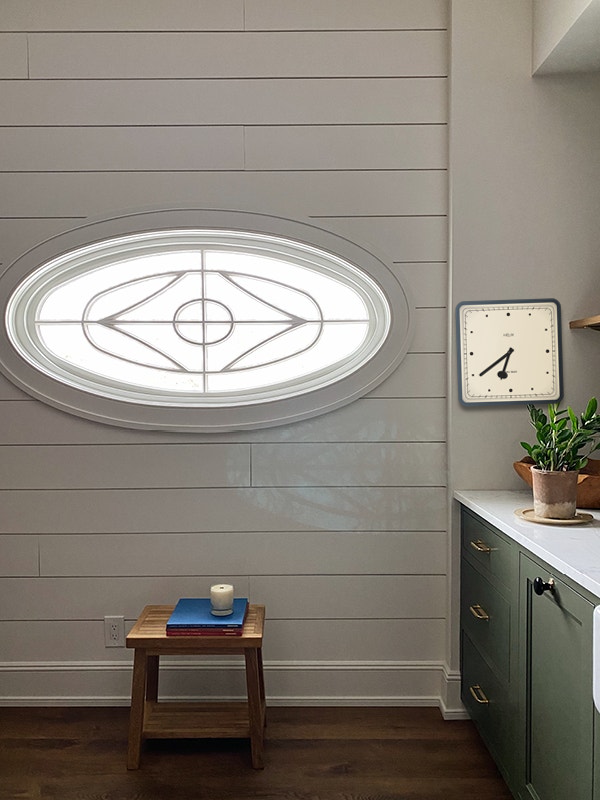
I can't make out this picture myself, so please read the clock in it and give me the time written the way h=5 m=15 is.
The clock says h=6 m=39
